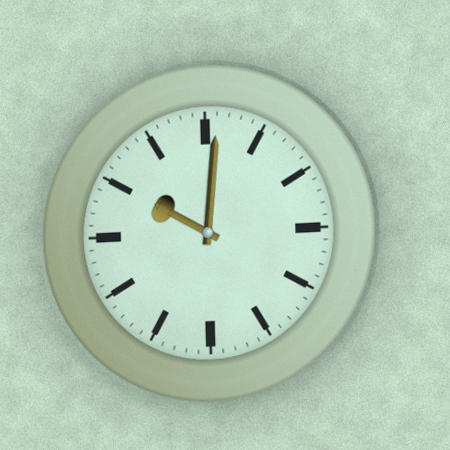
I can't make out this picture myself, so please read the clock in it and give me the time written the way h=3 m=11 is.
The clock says h=10 m=1
